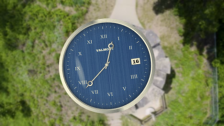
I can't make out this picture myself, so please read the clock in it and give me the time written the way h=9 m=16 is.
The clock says h=12 m=38
